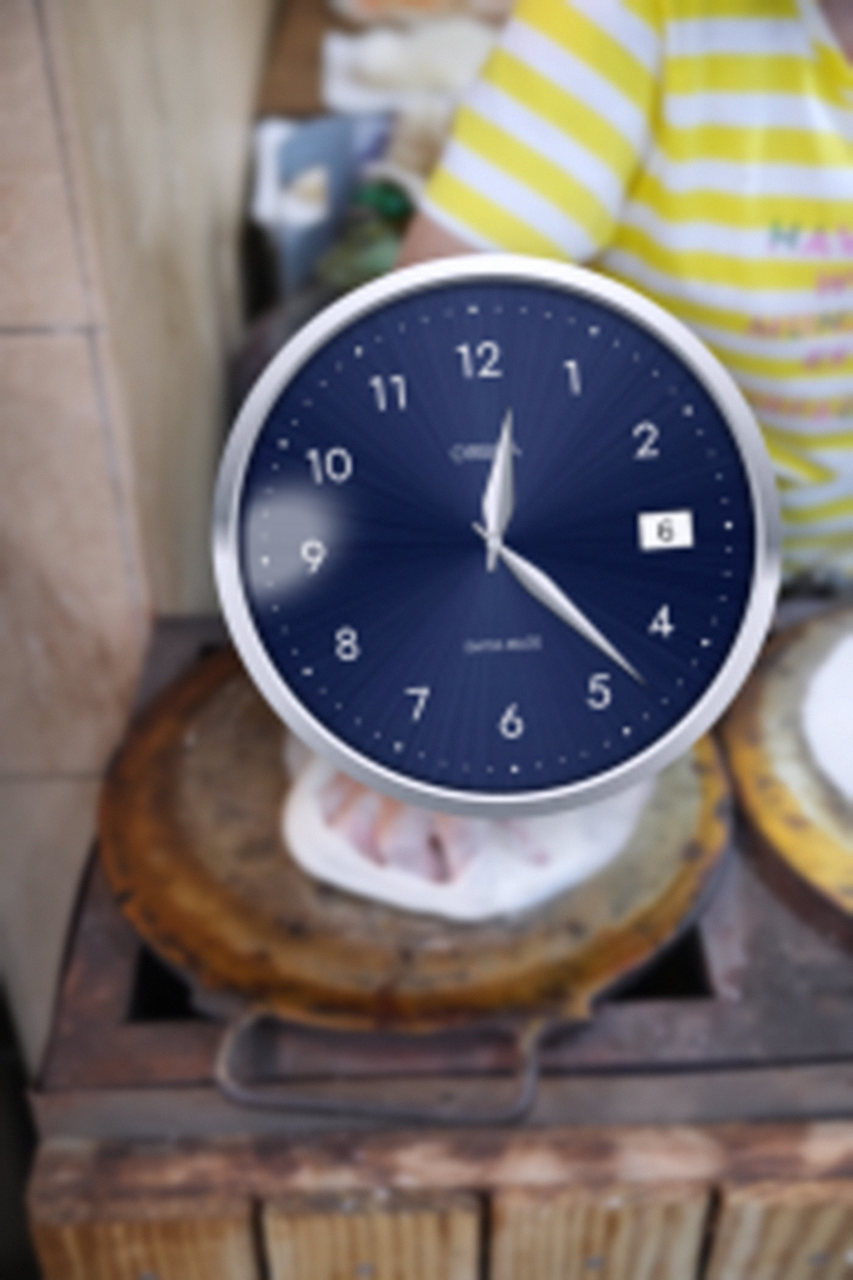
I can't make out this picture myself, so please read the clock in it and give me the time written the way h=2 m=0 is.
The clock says h=12 m=23
